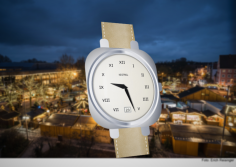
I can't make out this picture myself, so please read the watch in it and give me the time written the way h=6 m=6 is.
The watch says h=9 m=27
